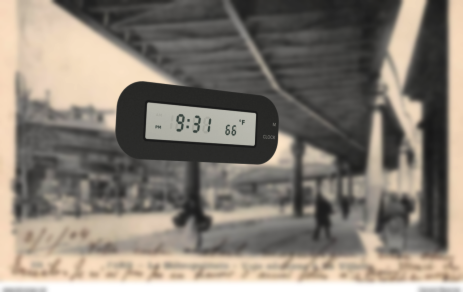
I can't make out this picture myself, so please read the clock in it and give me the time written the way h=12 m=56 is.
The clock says h=9 m=31
